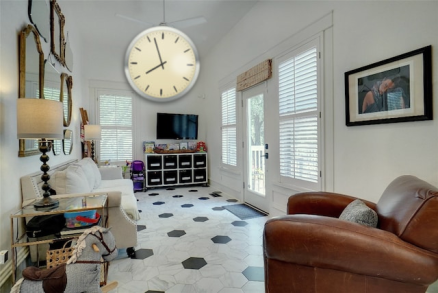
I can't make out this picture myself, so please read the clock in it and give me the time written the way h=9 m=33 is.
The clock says h=7 m=57
